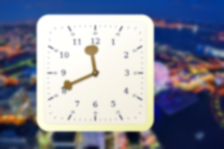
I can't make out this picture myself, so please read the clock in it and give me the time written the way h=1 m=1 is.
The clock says h=11 m=41
